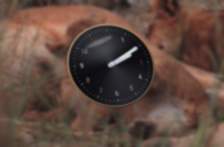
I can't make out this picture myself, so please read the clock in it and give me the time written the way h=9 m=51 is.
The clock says h=2 m=10
